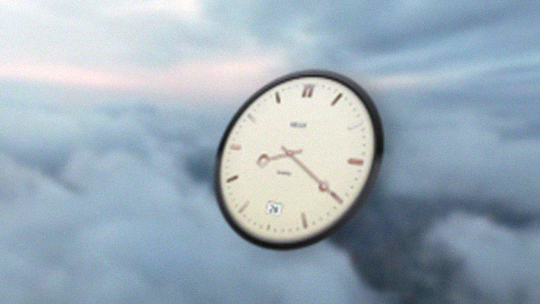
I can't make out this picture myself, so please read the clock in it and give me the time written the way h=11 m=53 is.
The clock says h=8 m=20
